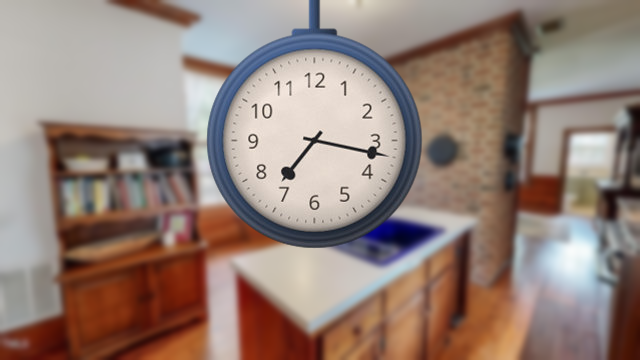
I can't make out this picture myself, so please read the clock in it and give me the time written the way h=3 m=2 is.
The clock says h=7 m=17
